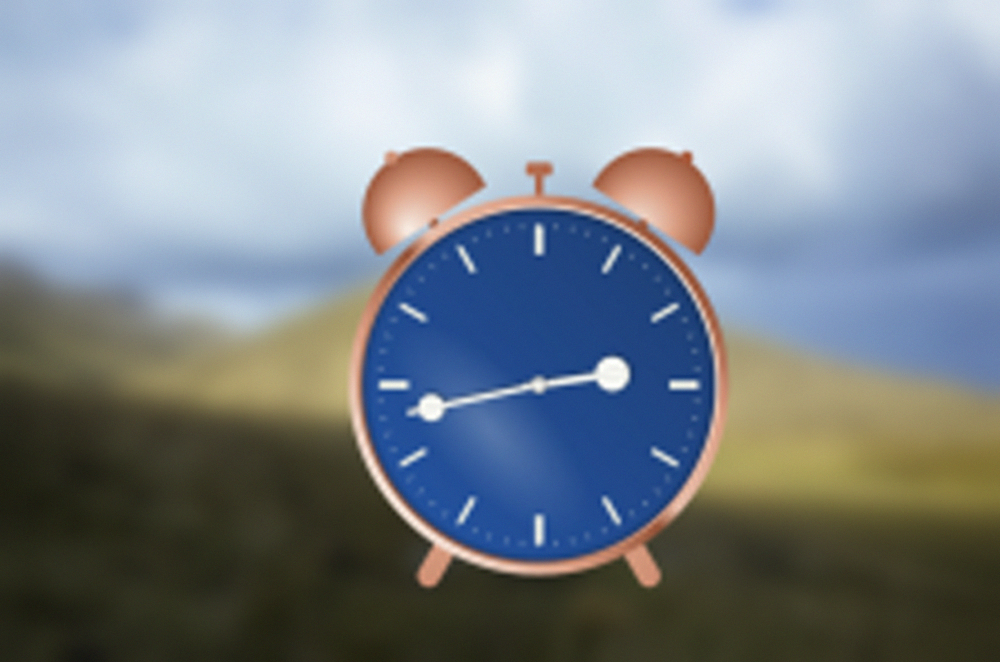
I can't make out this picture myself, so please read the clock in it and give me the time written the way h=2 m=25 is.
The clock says h=2 m=43
